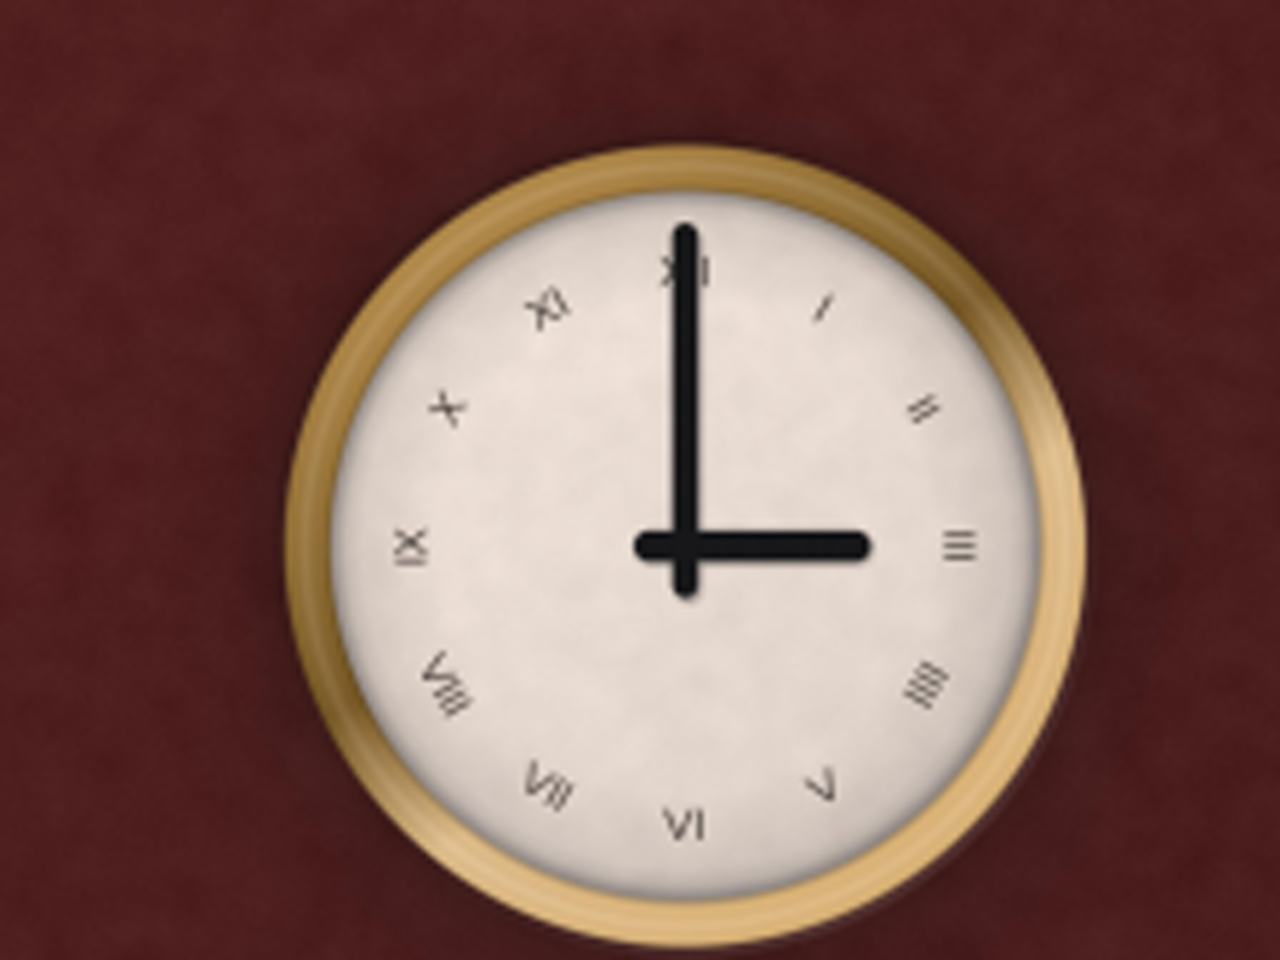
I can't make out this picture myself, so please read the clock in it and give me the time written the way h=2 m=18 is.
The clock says h=3 m=0
